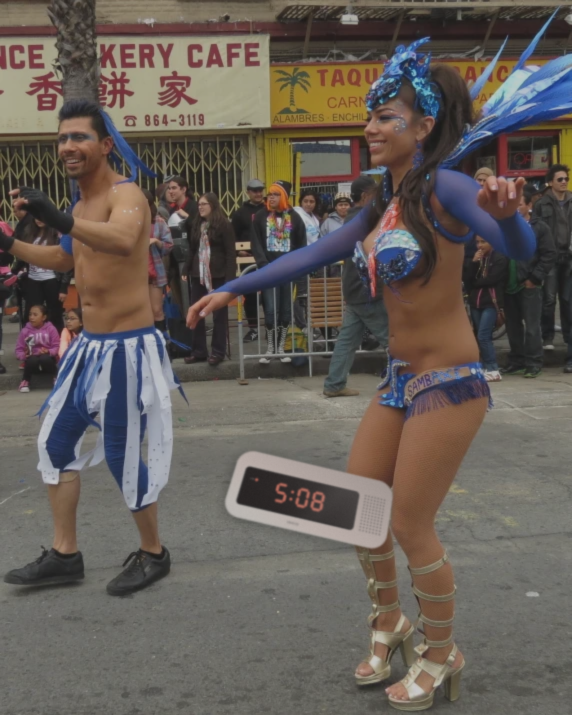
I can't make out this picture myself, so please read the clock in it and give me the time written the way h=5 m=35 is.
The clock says h=5 m=8
